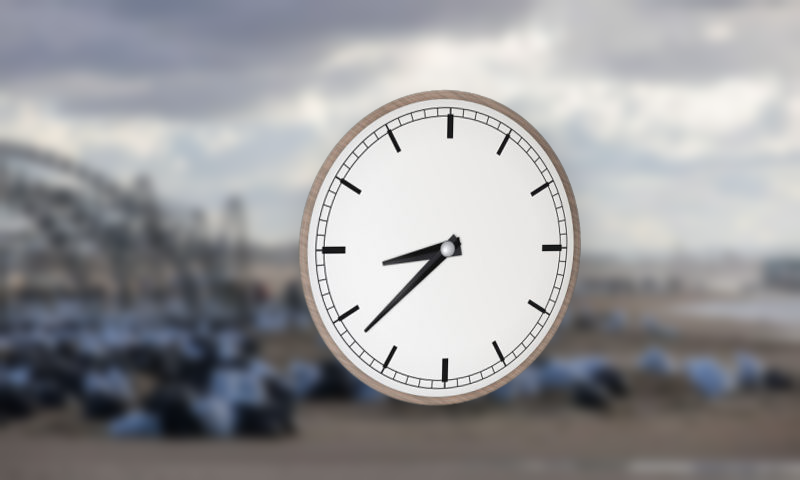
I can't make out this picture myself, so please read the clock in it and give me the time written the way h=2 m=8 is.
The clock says h=8 m=38
